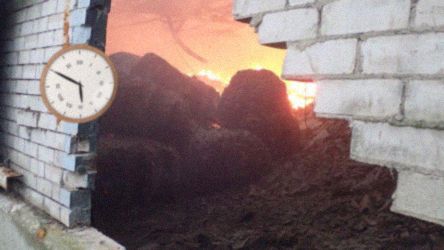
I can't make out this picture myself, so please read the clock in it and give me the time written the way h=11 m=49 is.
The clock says h=5 m=50
